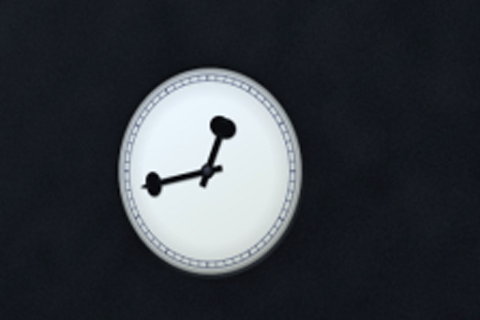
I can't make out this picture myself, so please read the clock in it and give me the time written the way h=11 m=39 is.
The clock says h=12 m=43
